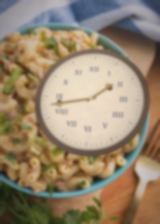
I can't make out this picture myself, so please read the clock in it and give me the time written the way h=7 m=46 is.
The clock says h=1 m=43
